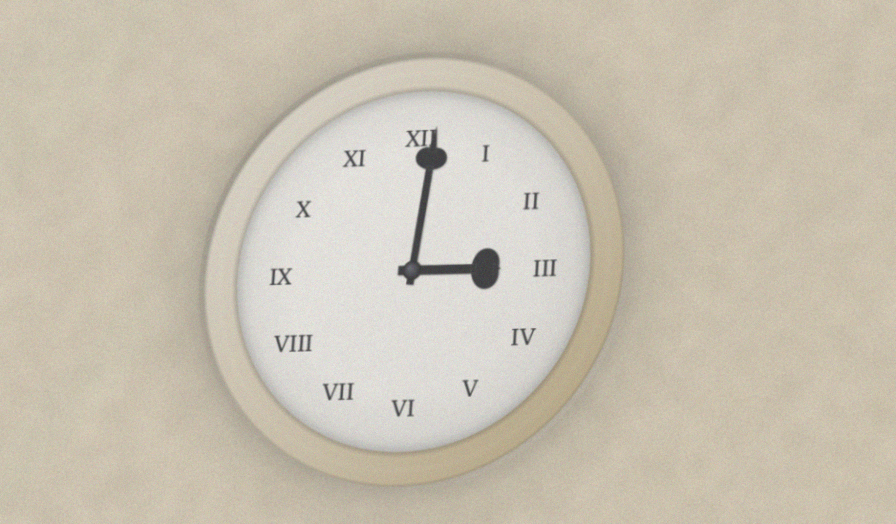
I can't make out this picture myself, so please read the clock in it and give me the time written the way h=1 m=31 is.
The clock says h=3 m=1
